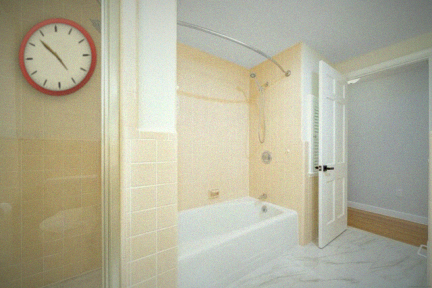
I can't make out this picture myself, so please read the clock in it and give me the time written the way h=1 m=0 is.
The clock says h=4 m=53
